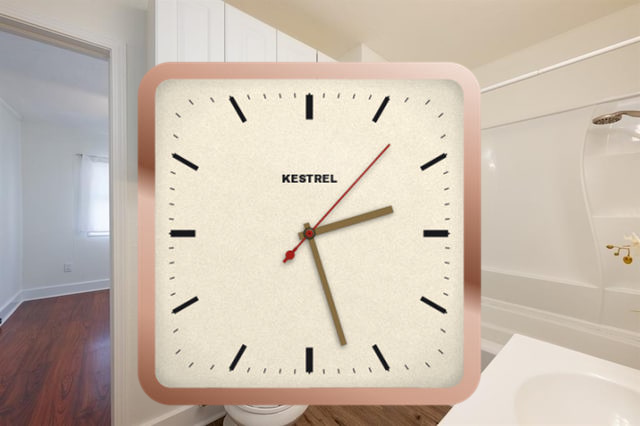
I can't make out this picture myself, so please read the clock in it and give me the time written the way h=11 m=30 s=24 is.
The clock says h=2 m=27 s=7
